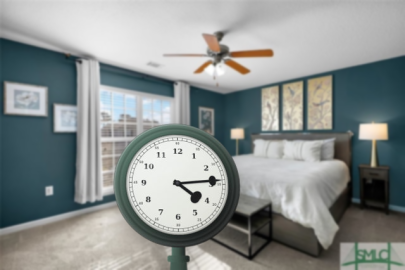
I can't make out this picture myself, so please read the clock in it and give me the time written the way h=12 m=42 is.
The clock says h=4 m=14
